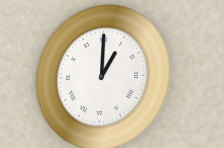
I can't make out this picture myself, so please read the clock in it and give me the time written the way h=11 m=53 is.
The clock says h=1 m=0
